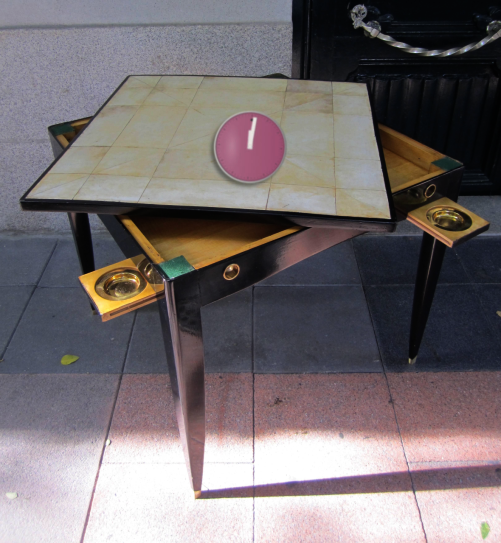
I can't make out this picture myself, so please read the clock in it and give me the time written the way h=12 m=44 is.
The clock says h=12 m=1
